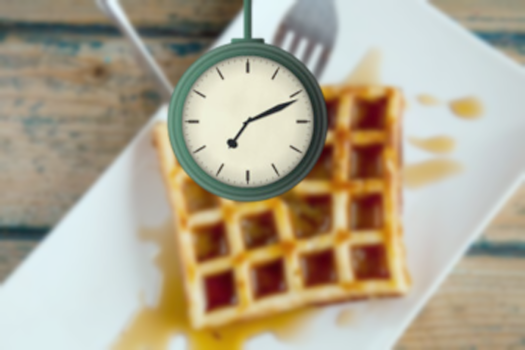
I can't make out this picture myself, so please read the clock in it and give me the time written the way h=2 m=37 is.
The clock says h=7 m=11
